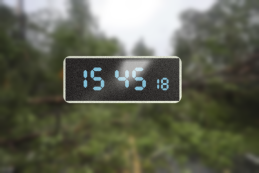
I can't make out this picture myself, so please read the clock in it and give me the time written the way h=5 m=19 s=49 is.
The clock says h=15 m=45 s=18
